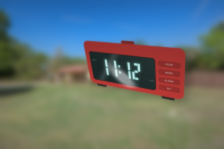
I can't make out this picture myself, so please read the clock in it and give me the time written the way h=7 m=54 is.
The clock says h=11 m=12
